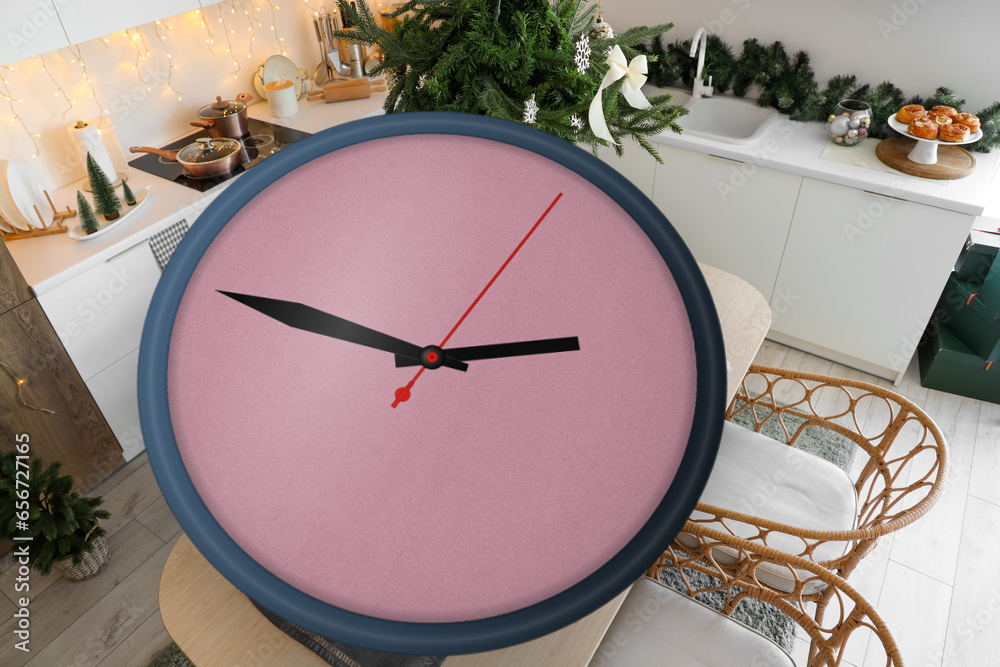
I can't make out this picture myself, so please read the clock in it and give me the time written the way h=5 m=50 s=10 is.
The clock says h=2 m=48 s=6
